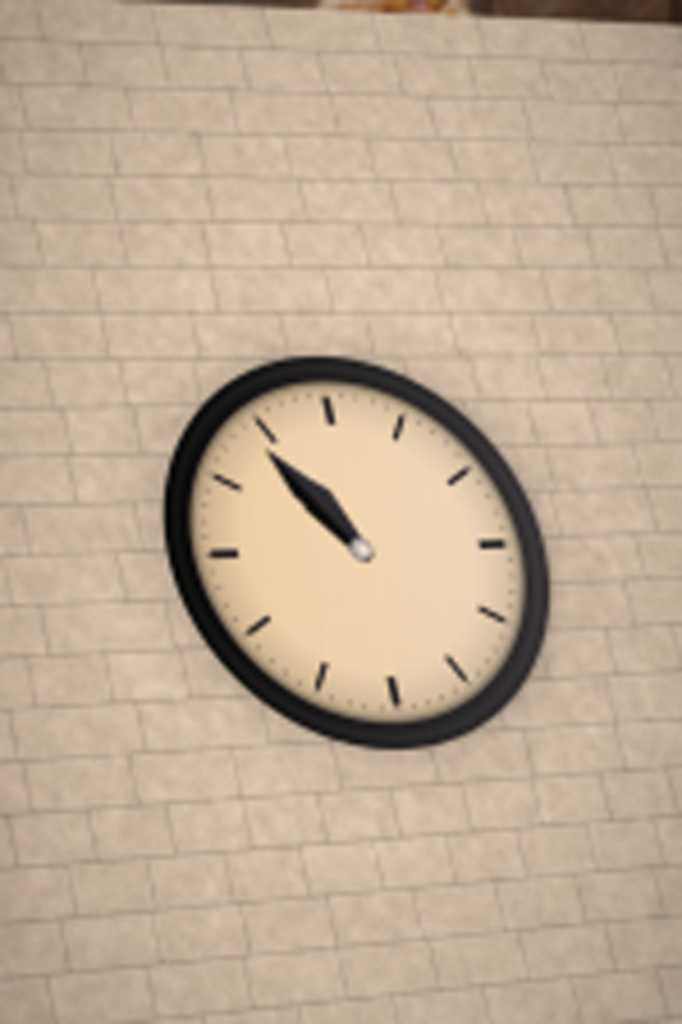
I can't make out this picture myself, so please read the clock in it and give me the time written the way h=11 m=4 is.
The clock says h=10 m=54
